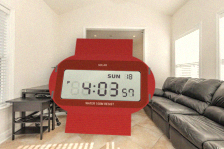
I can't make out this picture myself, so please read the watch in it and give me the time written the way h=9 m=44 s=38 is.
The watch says h=4 m=3 s=57
